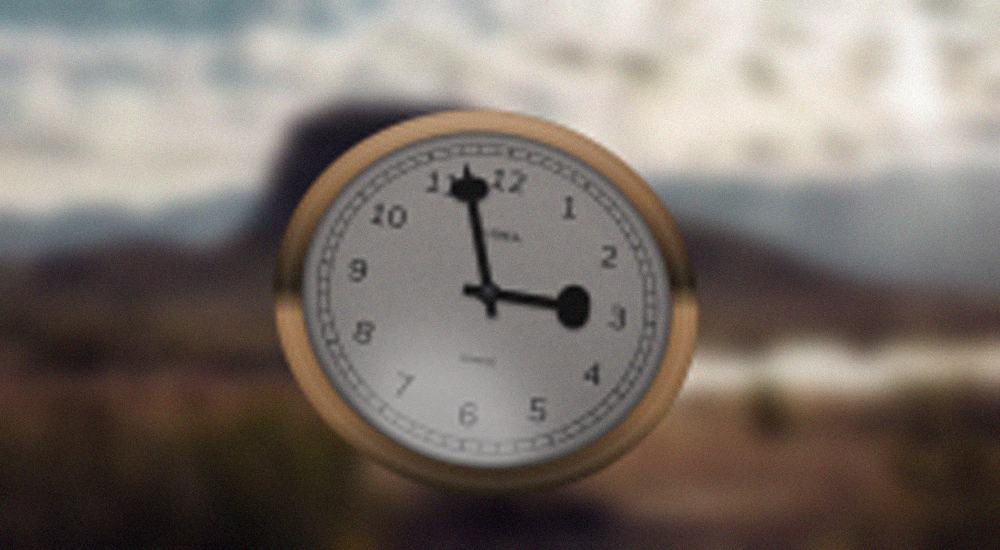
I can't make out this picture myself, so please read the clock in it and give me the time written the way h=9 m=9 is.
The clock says h=2 m=57
